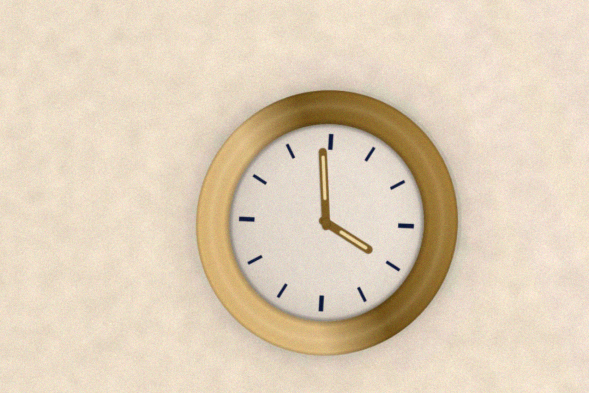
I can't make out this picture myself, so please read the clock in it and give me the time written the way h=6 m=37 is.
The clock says h=3 m=59
